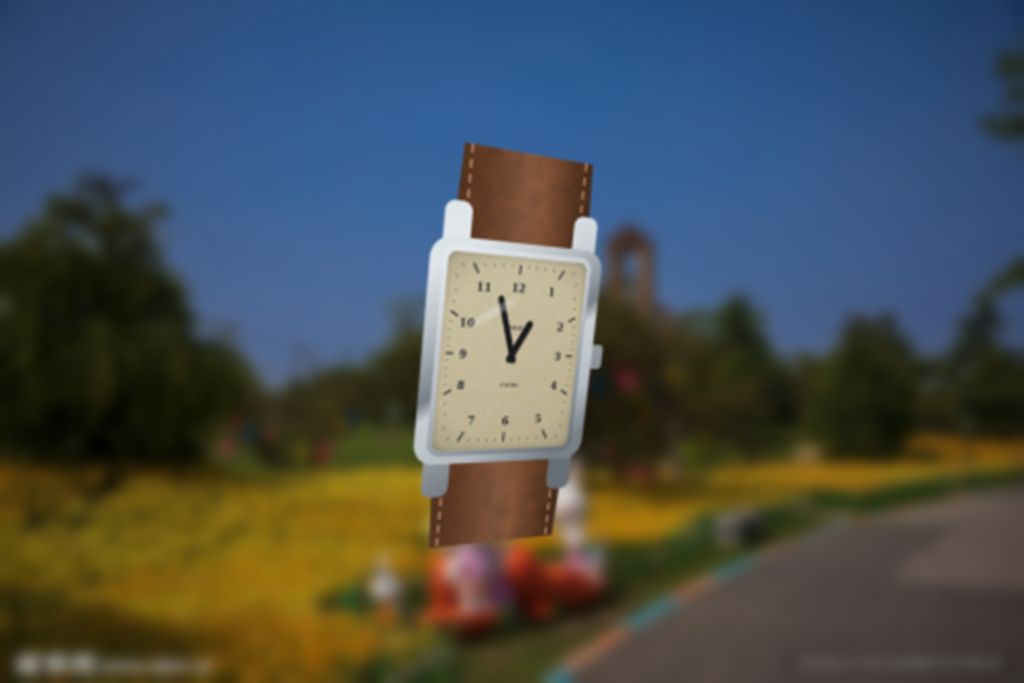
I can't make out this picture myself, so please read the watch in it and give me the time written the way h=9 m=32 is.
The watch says h=12 m=57
